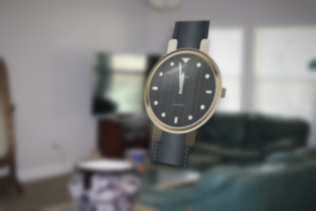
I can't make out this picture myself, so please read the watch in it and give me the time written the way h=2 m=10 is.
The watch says h=11 m=58
